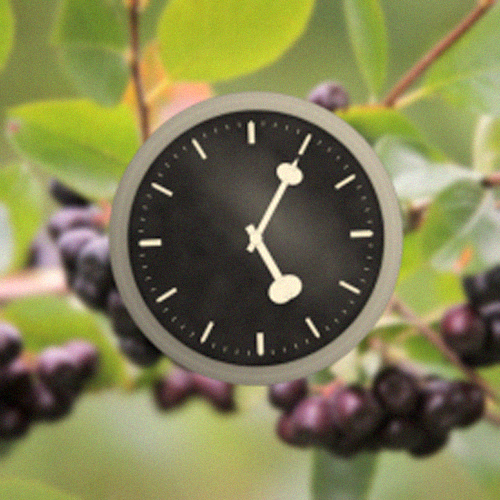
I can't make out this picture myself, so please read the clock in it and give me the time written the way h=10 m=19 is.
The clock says h=5 m=5
